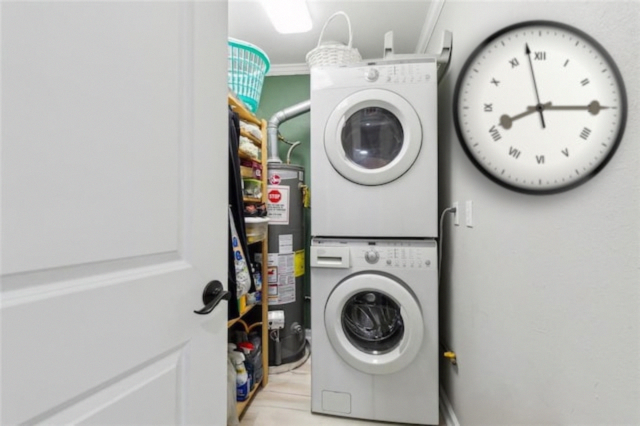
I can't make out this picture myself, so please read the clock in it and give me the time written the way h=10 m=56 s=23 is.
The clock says h=8 m=14 s=58
